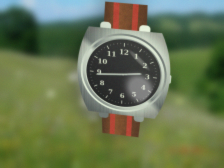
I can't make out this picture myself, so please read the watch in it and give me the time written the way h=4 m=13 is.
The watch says h=2 m=44
